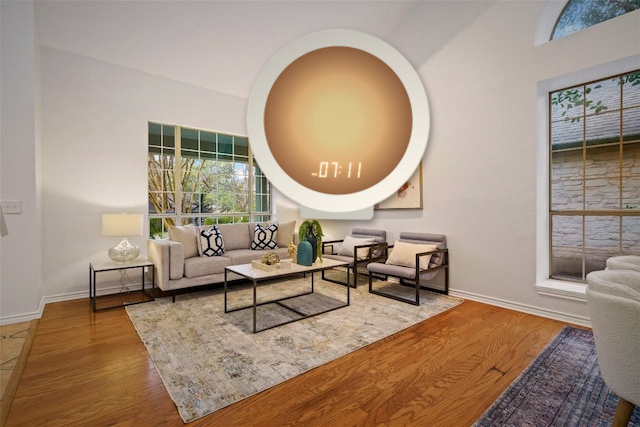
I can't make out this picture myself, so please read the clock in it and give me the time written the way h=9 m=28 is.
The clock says h=7 m=11
